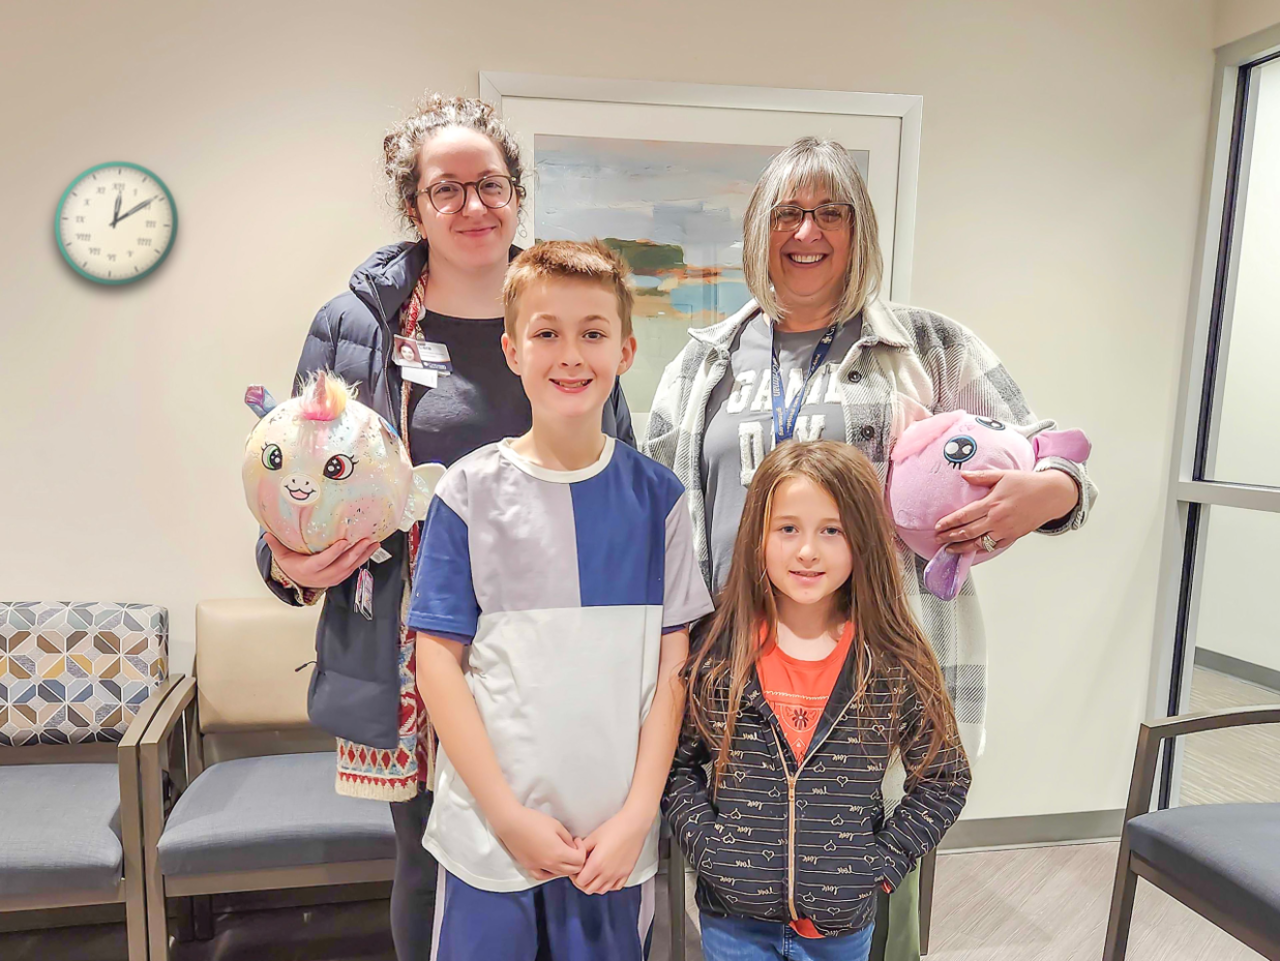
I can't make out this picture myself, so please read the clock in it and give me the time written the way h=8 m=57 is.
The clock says h=12 m=9
